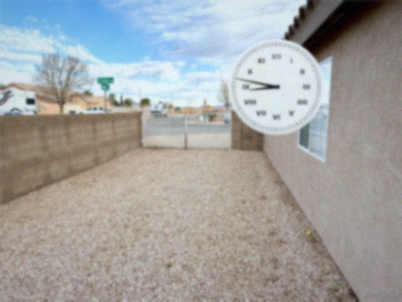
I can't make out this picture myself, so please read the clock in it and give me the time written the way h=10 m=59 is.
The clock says h=8 m=47
